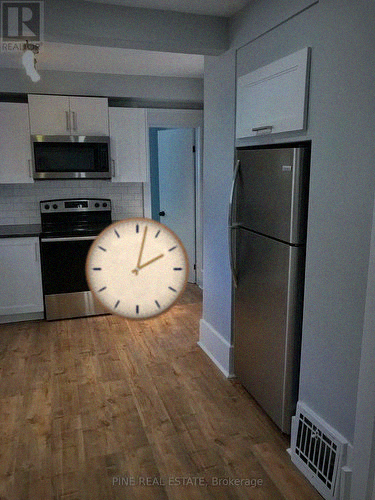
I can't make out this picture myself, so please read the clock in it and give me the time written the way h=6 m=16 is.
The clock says h=2 m=2
